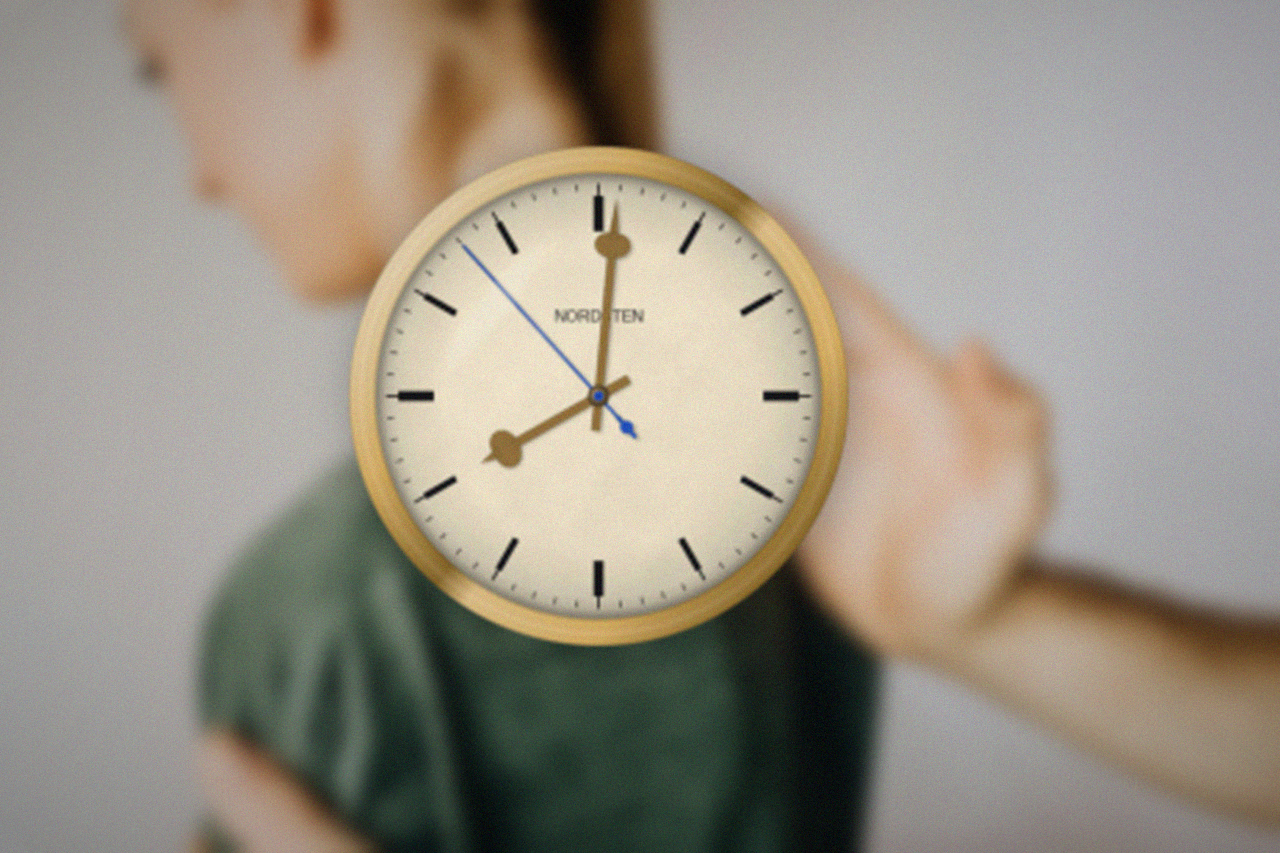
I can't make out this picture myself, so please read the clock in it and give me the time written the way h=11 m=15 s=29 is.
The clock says h=8 m=0 s=53
